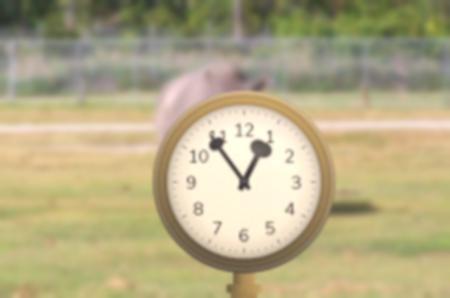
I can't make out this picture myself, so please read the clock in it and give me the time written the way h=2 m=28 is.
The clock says h=12 m=54
